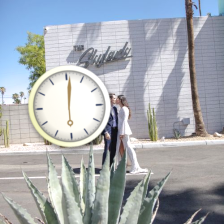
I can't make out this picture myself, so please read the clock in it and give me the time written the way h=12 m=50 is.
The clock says h=6 m=1
